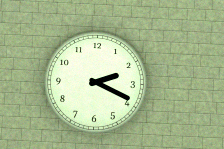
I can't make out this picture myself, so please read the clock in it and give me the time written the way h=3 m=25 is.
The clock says h=2 m=19
